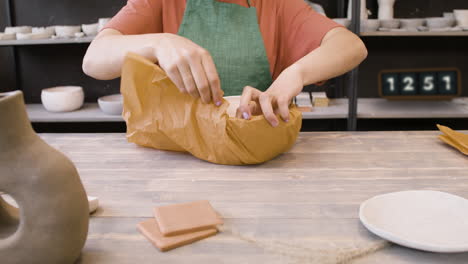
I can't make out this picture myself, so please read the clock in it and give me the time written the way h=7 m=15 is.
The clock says h=12 m=51
